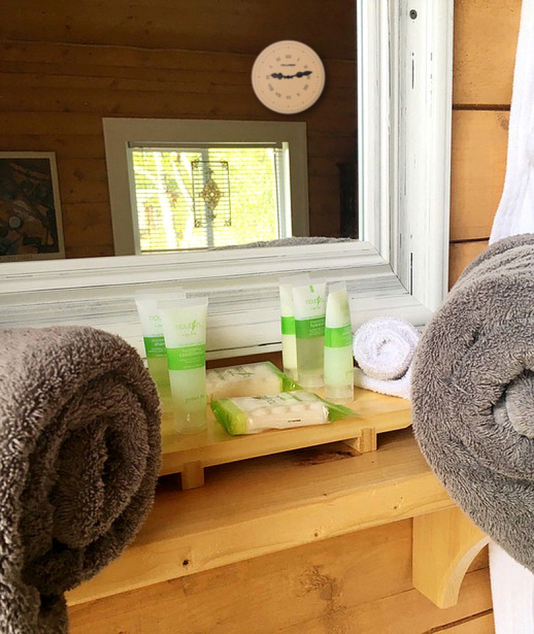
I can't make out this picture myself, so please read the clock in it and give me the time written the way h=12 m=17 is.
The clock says h=9 m=13
